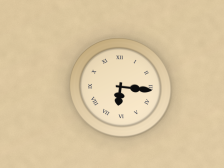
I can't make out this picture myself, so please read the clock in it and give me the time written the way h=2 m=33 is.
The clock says h=6 m=16
